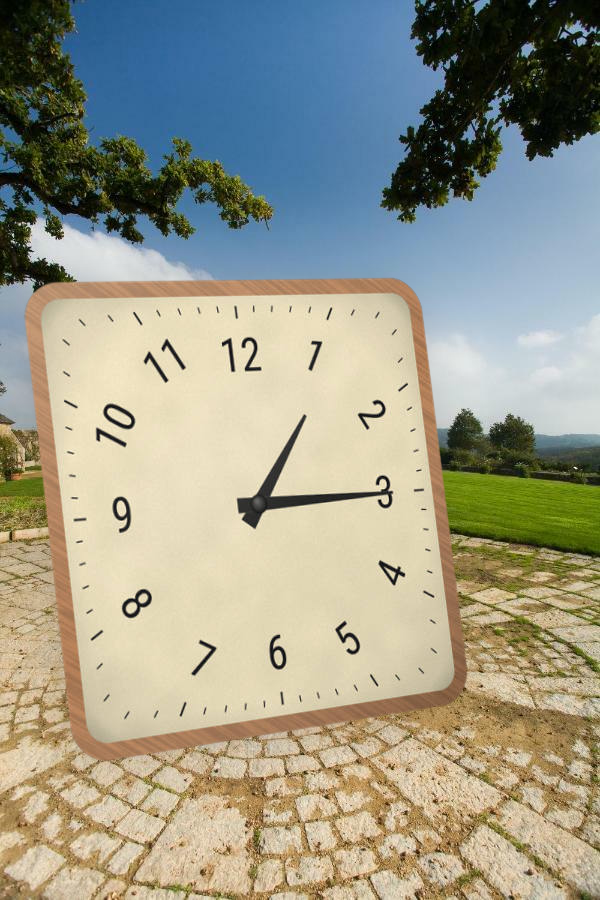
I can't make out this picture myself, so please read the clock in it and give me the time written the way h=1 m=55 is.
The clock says h=1 m=15
